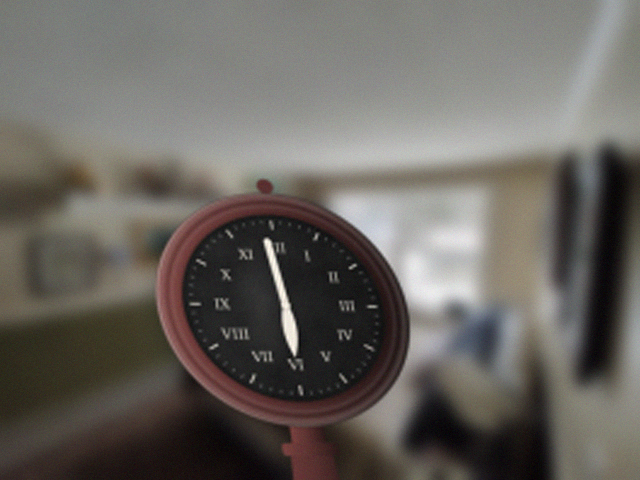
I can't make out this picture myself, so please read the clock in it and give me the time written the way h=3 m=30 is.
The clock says h=5 m=59
